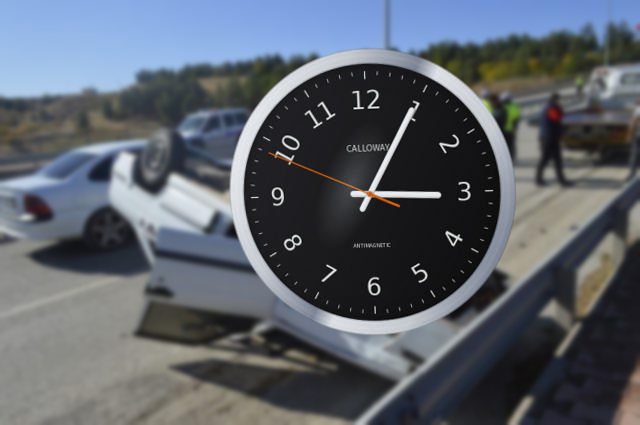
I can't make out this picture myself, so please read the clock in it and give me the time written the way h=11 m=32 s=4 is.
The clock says h=3 m=4 s=49
